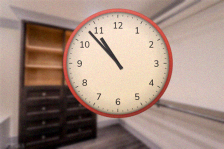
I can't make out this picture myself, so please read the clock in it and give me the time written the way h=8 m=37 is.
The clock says h=10 m=53
